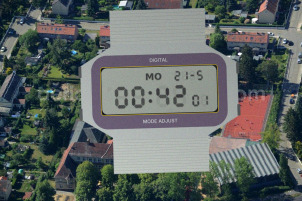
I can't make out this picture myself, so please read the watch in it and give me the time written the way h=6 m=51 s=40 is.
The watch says h=0 m=42 s=1
